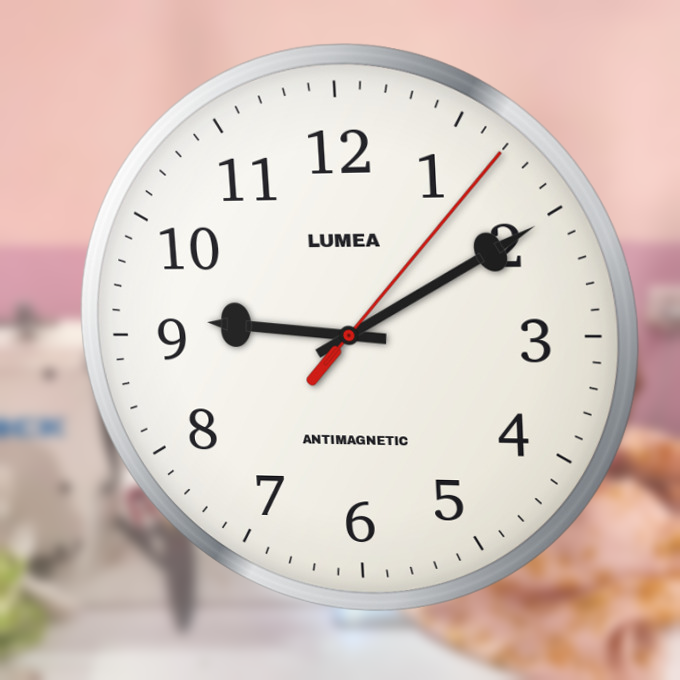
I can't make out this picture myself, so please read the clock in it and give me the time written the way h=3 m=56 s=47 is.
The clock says h=9 m=10 s=7
